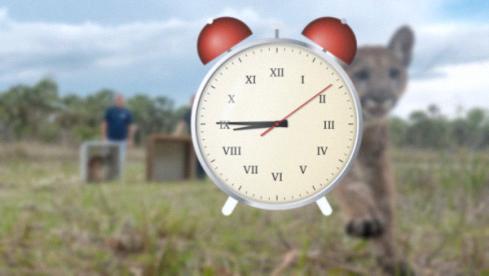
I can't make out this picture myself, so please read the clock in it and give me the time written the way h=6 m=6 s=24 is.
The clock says h=8 m=45 s=9
